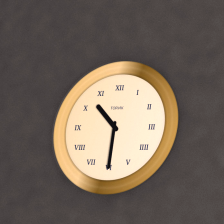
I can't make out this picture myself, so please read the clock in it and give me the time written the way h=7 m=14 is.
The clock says h=10 m=30
